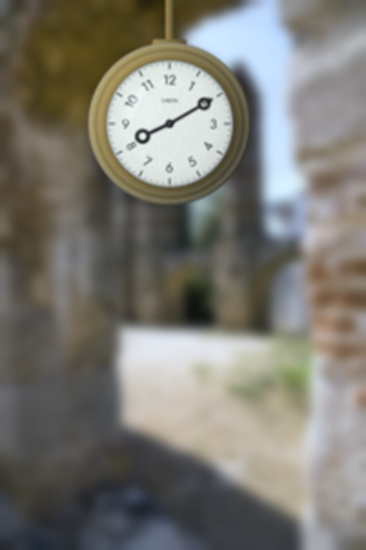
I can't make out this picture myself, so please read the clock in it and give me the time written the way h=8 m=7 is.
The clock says h=8 m=10
